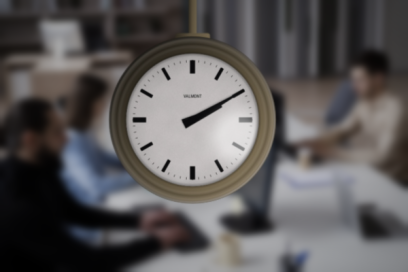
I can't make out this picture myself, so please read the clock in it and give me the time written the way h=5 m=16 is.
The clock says h=2 m=10
